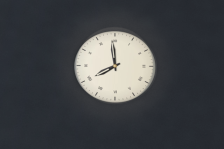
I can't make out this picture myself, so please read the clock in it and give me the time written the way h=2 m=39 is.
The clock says h=7 m=59
